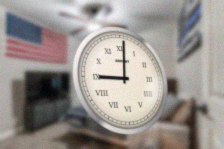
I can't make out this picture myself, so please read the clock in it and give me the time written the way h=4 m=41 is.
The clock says h=9 m=1
